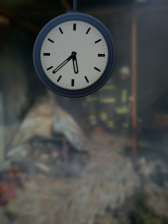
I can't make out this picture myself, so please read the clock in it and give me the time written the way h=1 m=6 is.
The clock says h=5 m=38
